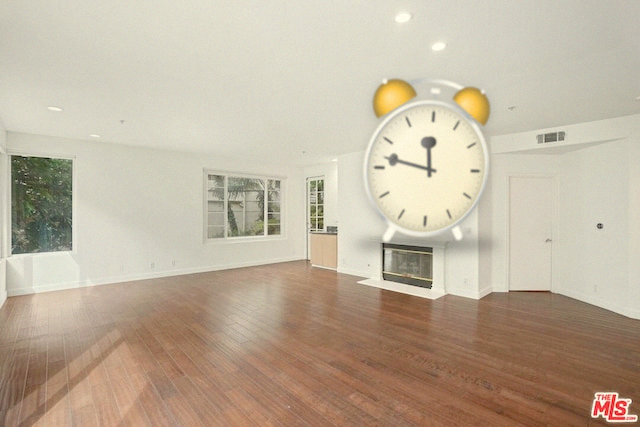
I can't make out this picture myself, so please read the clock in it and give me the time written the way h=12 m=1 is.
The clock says h=11 m=47
